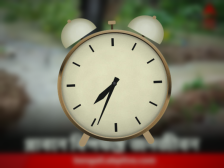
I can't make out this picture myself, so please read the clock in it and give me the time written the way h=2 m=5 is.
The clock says h=7 m=34
